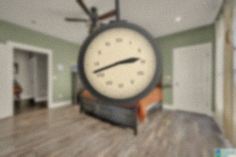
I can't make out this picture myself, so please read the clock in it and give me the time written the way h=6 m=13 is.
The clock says h=2 m=42
